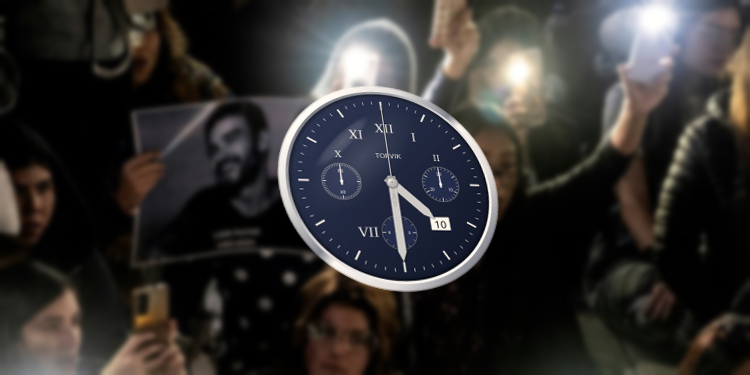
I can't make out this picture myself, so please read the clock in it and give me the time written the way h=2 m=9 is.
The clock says h=4 m=30
